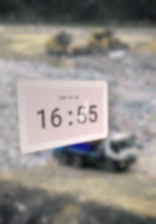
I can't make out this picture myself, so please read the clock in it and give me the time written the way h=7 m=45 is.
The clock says h=16 m=55
